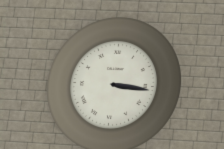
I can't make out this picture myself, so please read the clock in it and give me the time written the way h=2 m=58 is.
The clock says h=3 m=16
